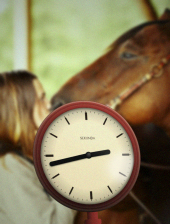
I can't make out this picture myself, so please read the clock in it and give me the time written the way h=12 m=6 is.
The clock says h=2 m=43
